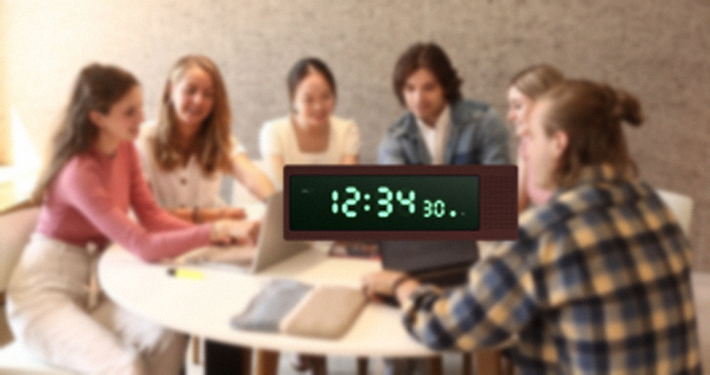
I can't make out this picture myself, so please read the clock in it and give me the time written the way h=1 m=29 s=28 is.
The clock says h=12 m=34 s=30
